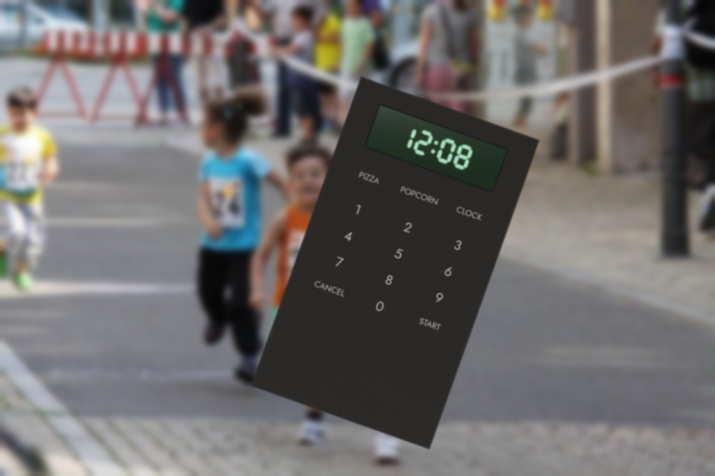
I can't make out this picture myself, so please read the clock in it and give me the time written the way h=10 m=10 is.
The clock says h=12 m=8
